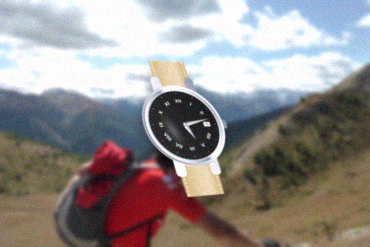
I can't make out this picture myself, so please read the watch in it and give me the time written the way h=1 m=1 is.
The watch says h=5 m=13
